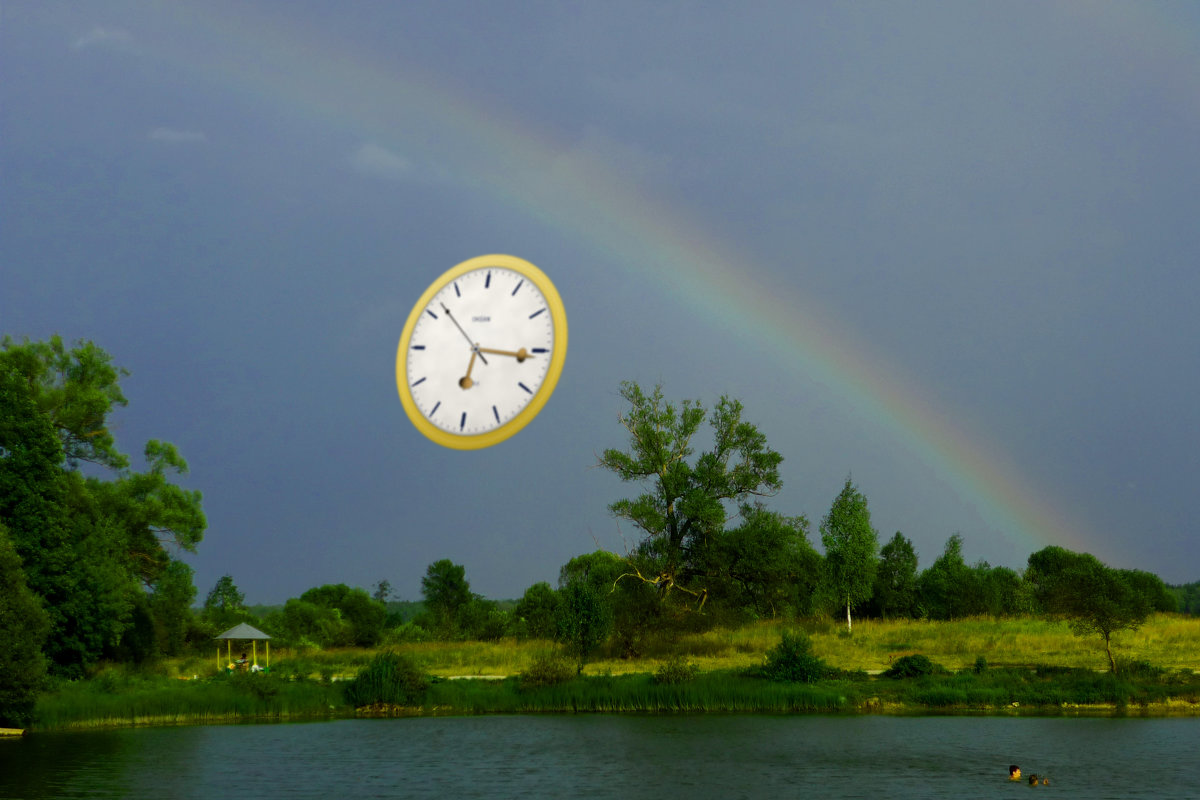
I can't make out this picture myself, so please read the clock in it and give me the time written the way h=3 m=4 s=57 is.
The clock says h=6 m=15 s=52
